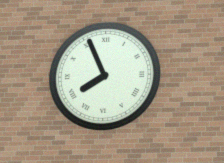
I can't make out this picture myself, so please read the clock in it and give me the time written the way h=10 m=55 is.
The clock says h=7 m=56
